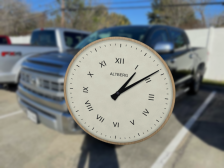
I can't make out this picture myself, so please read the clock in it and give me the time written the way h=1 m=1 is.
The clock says h=1 m=9
